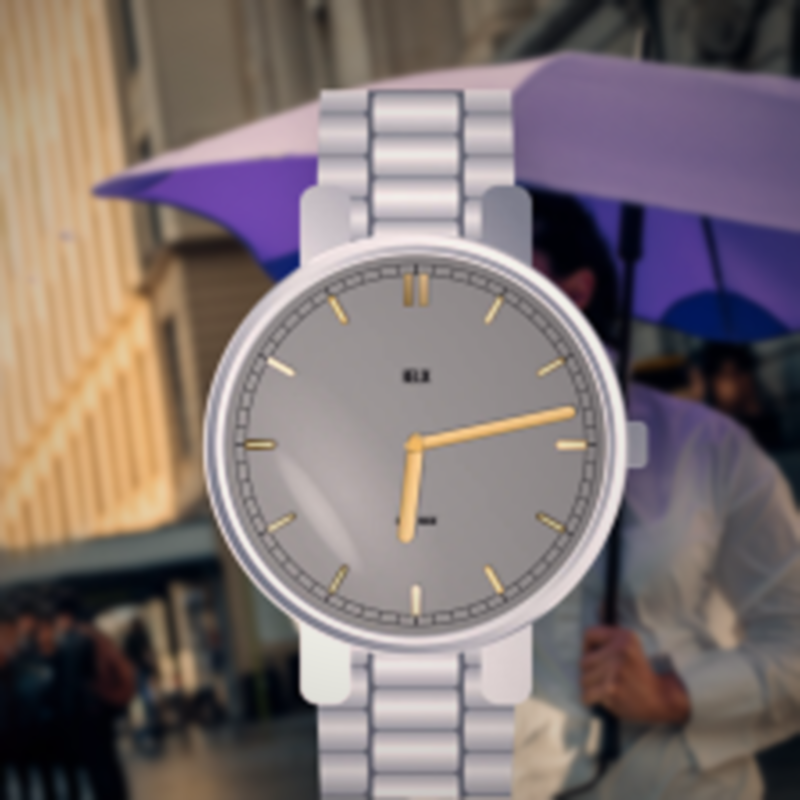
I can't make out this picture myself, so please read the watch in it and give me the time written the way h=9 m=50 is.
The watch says h=6 m=13
